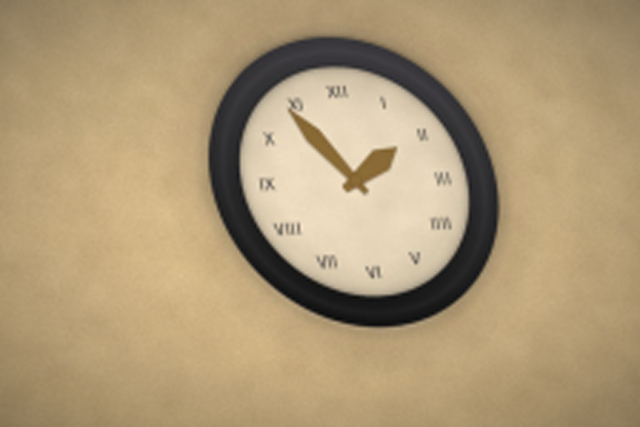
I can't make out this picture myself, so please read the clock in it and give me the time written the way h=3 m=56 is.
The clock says h=1 m=54
